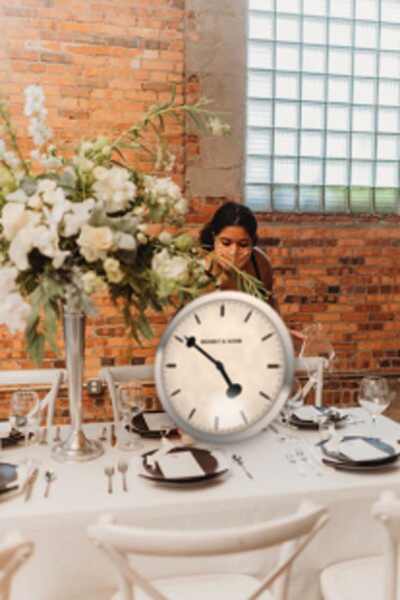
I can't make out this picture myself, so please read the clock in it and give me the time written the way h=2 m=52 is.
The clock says h=4 m=51
